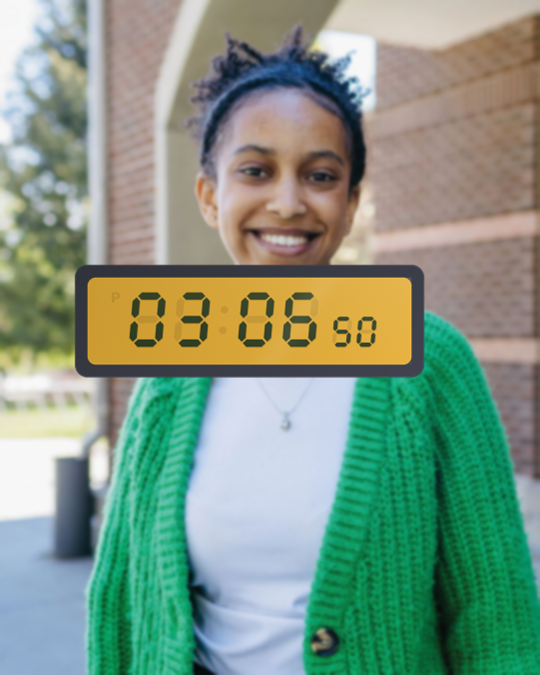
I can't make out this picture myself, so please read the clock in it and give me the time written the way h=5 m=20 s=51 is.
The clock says h=3 m=6 s=50
